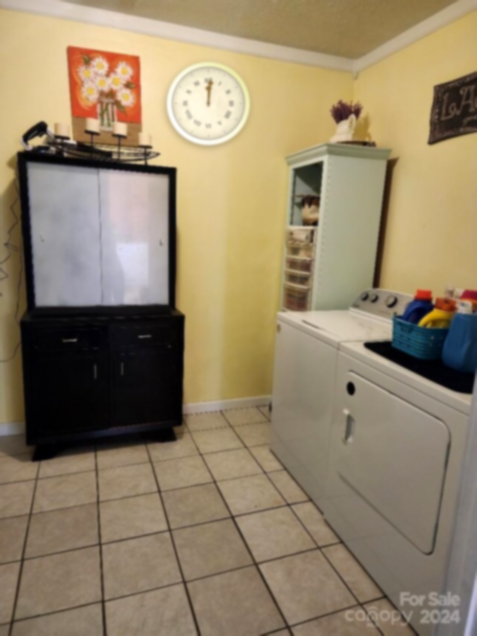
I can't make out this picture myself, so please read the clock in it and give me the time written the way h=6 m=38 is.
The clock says h=12 m=1
